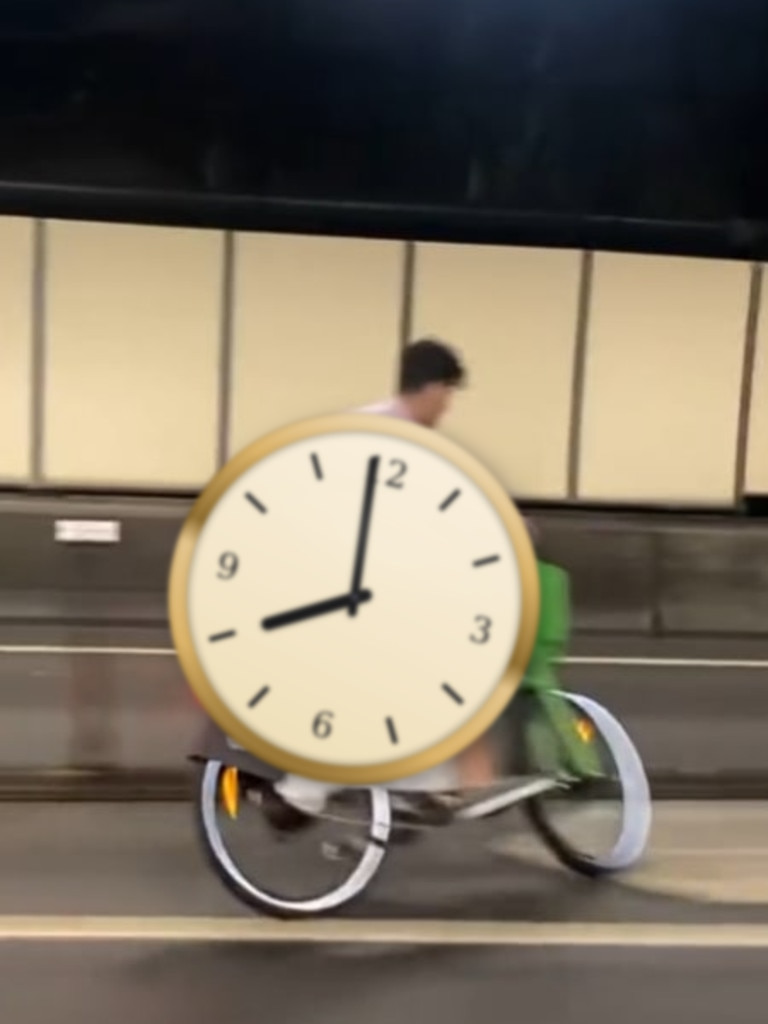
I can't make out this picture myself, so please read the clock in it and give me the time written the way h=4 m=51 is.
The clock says h=7 m=59
